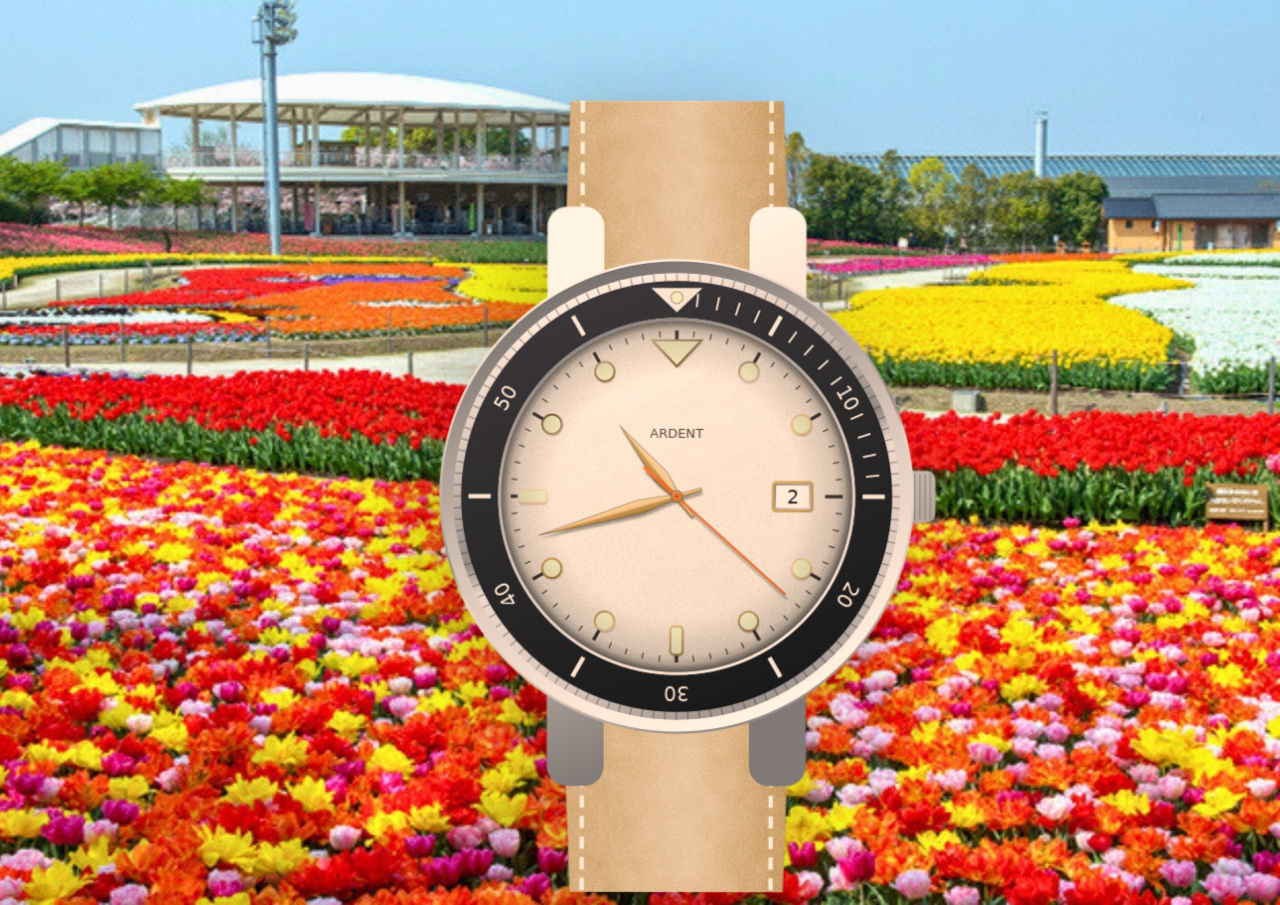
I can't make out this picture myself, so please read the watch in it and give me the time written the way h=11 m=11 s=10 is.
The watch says h=10 m=42 s=22
